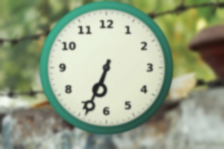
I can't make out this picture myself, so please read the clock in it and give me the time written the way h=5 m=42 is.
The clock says h=6 m=34
